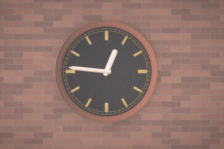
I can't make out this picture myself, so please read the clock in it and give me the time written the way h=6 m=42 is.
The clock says h=12 m=46
